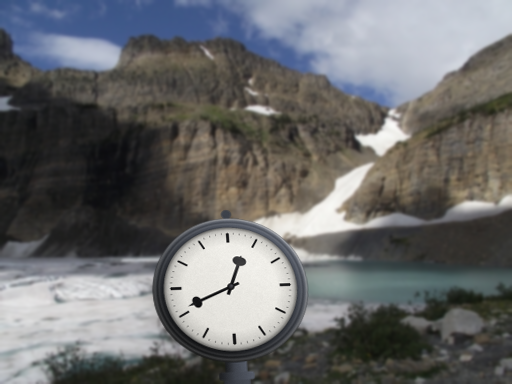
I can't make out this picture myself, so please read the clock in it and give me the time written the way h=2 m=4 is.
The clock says h=12 m=41
